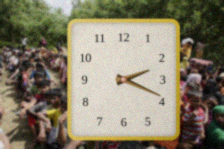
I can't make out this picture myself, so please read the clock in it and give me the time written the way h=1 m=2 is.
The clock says h=2 m=19
